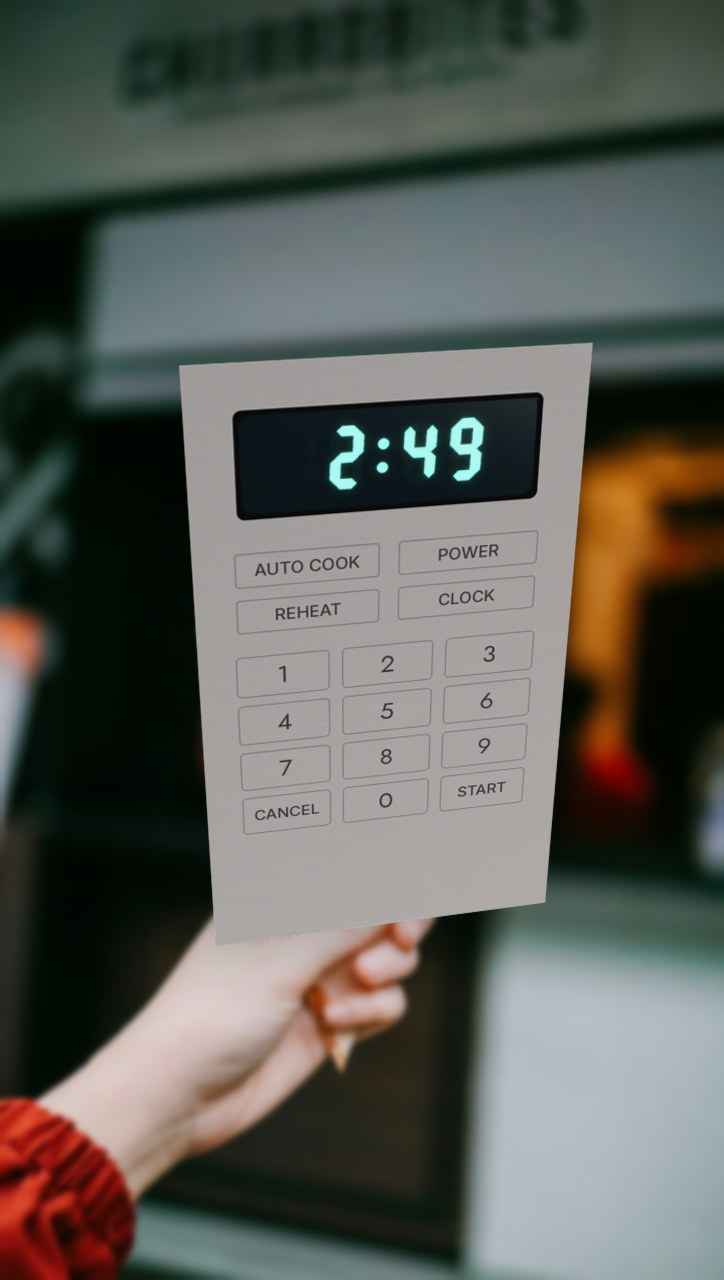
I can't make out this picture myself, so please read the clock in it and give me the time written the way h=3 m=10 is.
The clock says h=2 m=49
